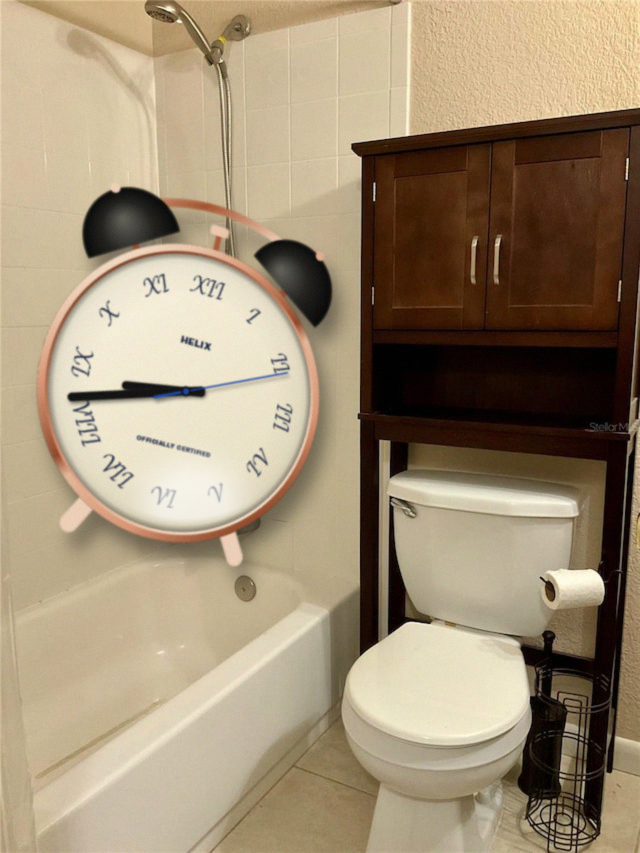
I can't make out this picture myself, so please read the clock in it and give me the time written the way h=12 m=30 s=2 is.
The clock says h=8 m=42 s=11
